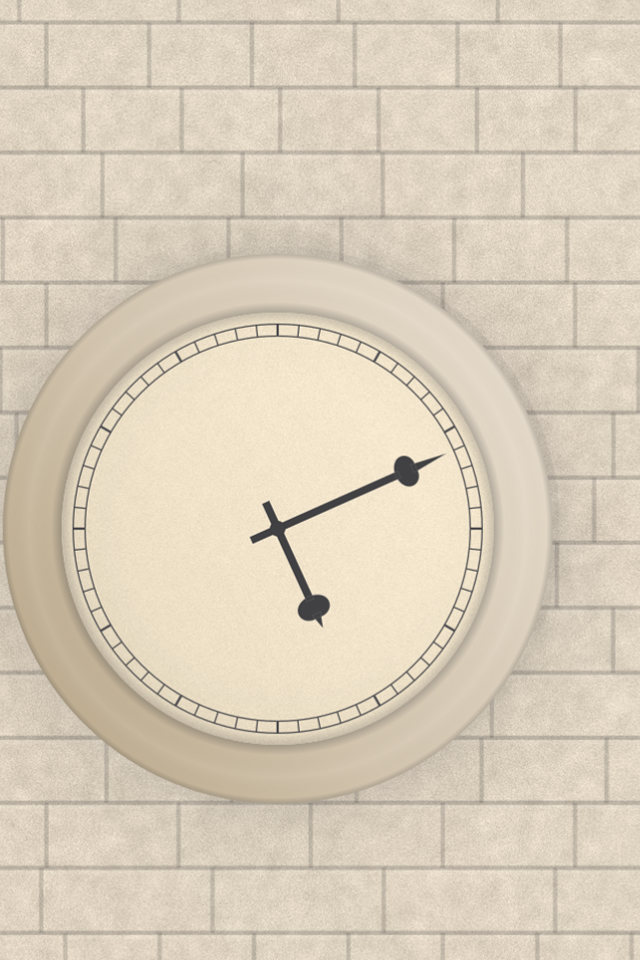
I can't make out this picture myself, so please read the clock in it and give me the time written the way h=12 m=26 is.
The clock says h=5 m=11
